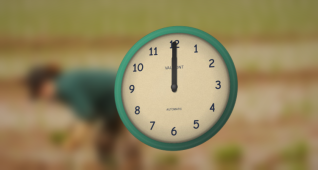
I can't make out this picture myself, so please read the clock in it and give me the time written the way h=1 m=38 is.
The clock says h=12 m=0
